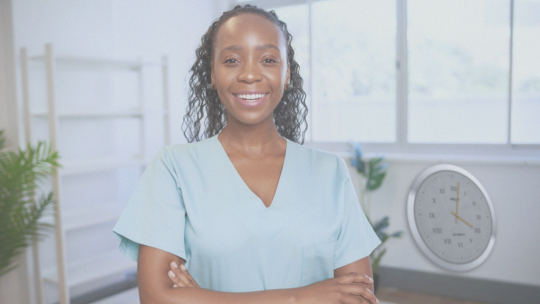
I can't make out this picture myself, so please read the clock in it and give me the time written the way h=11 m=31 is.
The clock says h=4 m=2
